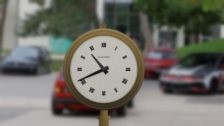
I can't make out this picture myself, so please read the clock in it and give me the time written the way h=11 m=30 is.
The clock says h=10 m=41
